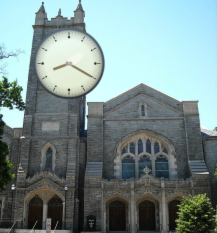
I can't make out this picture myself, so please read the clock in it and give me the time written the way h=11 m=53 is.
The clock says h=8 m=20
